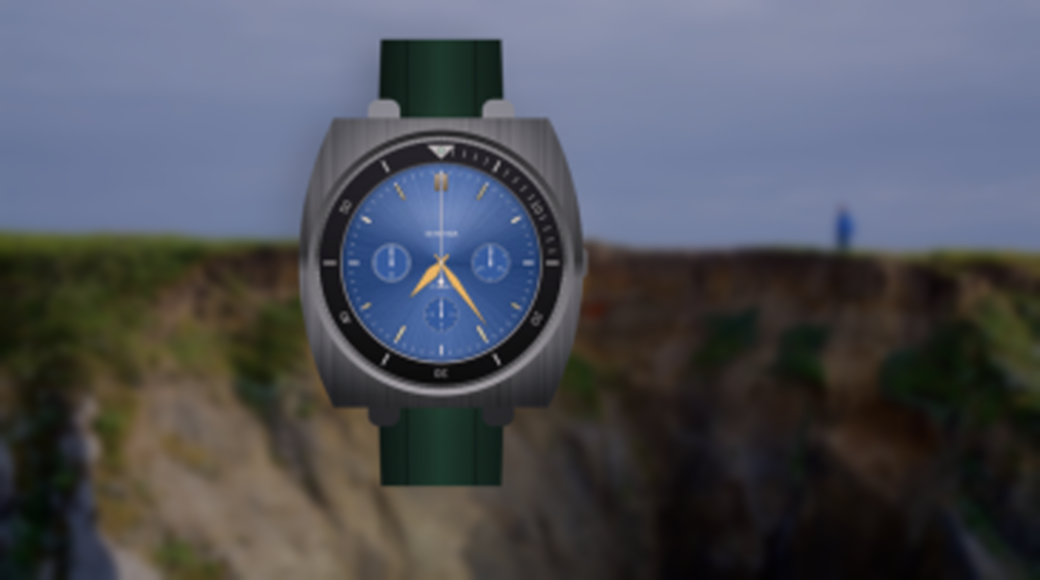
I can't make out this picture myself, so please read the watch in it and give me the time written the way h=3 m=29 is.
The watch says h=7 m=24
